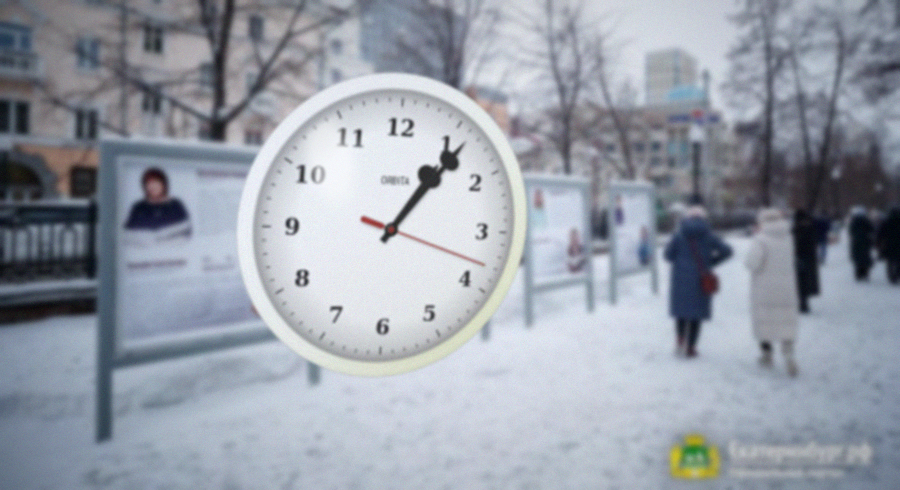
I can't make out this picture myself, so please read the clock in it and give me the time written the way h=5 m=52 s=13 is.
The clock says h=1 m=6 s=18
